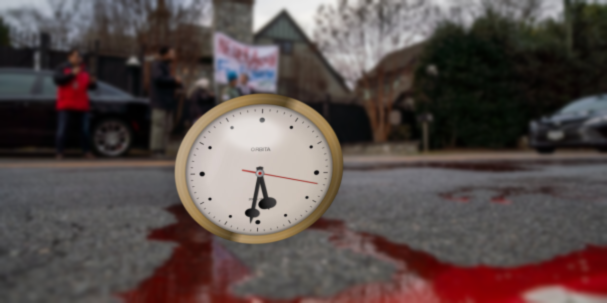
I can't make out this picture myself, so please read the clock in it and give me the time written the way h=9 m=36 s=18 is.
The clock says h=5 m=31 s=17
